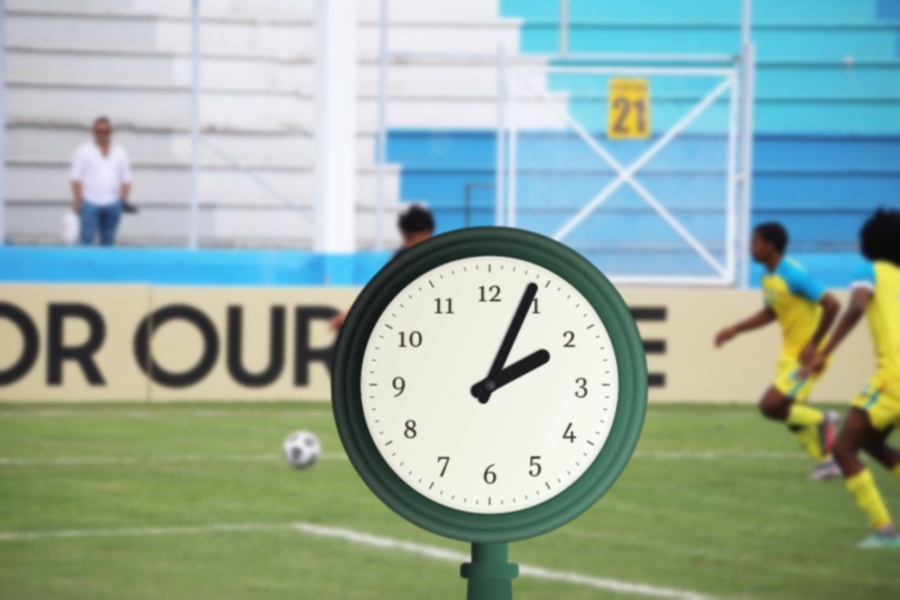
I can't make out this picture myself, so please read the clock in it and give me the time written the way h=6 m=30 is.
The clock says h=2 m=4
